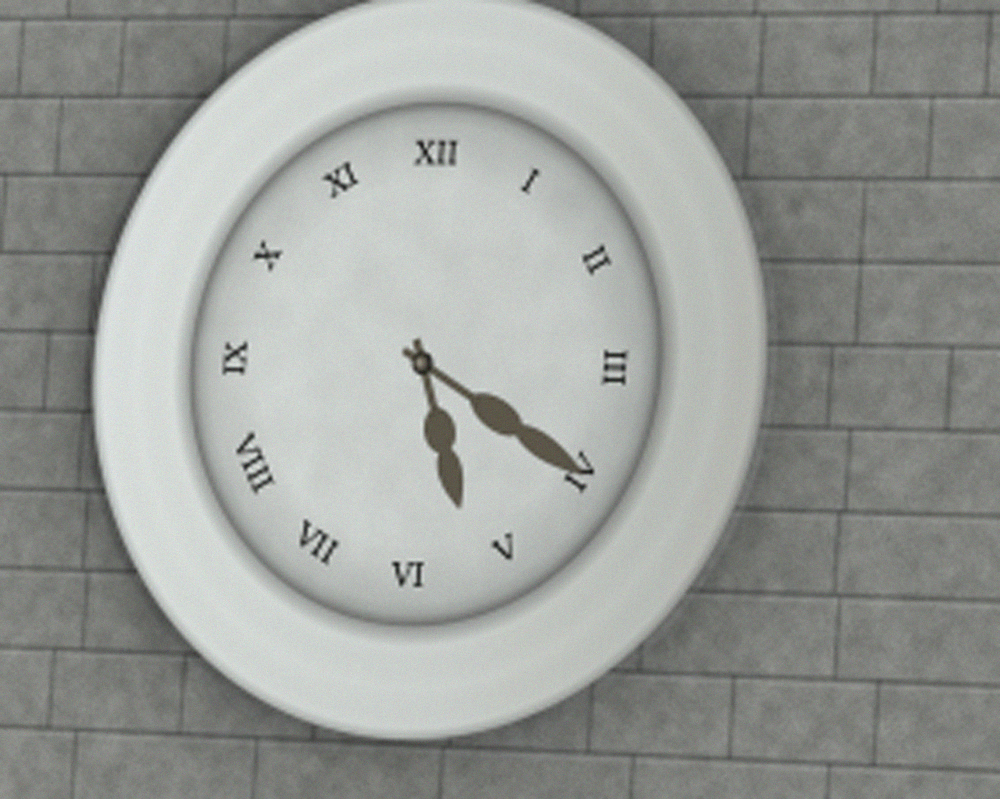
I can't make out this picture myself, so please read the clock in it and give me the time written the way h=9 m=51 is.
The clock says h=5 m=20
